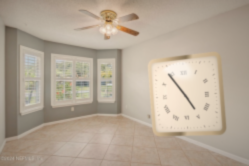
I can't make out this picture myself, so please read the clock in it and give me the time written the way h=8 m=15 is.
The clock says h=4 m=54
